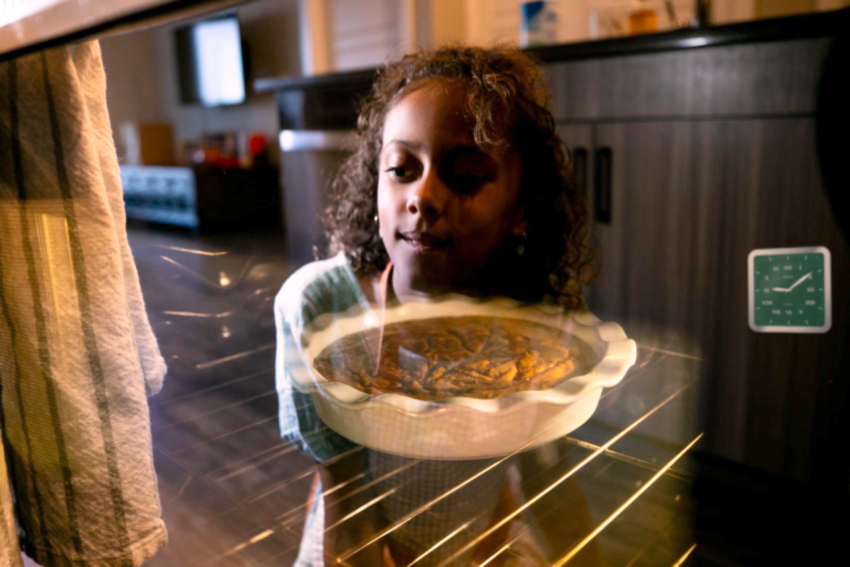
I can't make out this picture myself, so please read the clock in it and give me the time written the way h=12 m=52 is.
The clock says h=9 m=9
